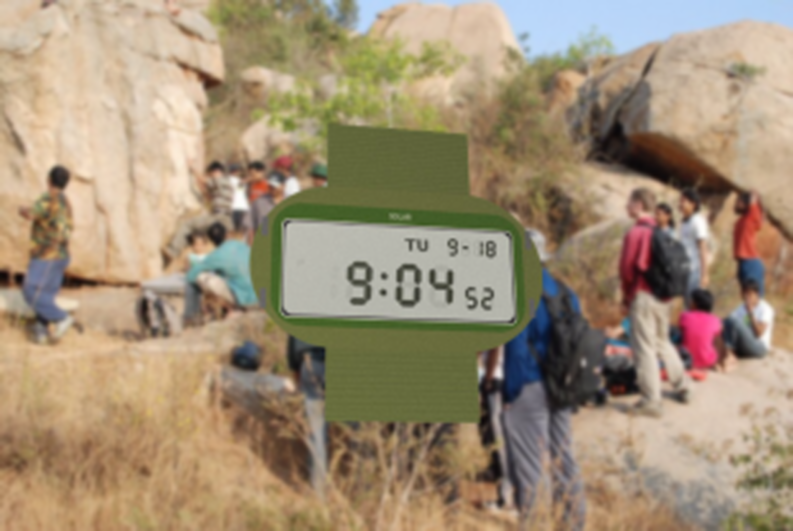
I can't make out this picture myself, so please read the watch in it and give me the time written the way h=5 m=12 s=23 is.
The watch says h=9 m=4 s=52
